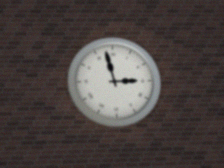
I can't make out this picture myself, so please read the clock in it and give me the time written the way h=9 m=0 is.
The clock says h=2 m=58
